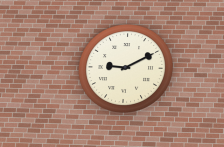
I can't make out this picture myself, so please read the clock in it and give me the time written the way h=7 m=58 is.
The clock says h=9 m=10
